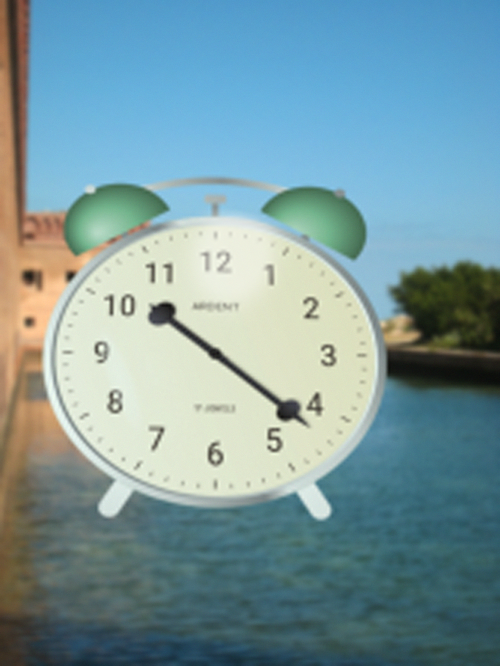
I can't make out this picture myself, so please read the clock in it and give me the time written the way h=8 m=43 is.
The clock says h=10 m=22
